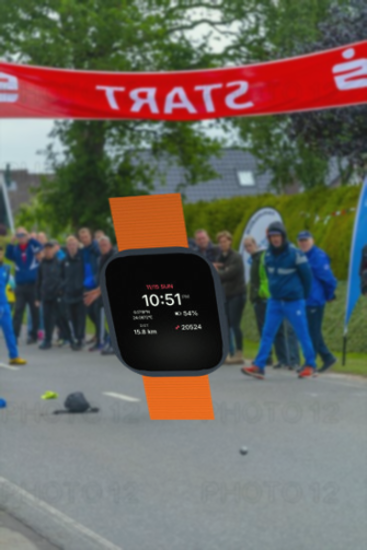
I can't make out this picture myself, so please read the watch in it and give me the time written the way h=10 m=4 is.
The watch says h=10 m=51
